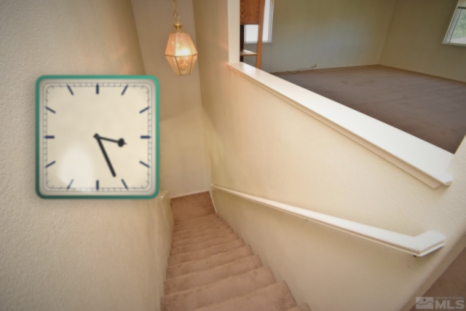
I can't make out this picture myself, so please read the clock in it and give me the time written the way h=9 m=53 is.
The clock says h=3 m=26
